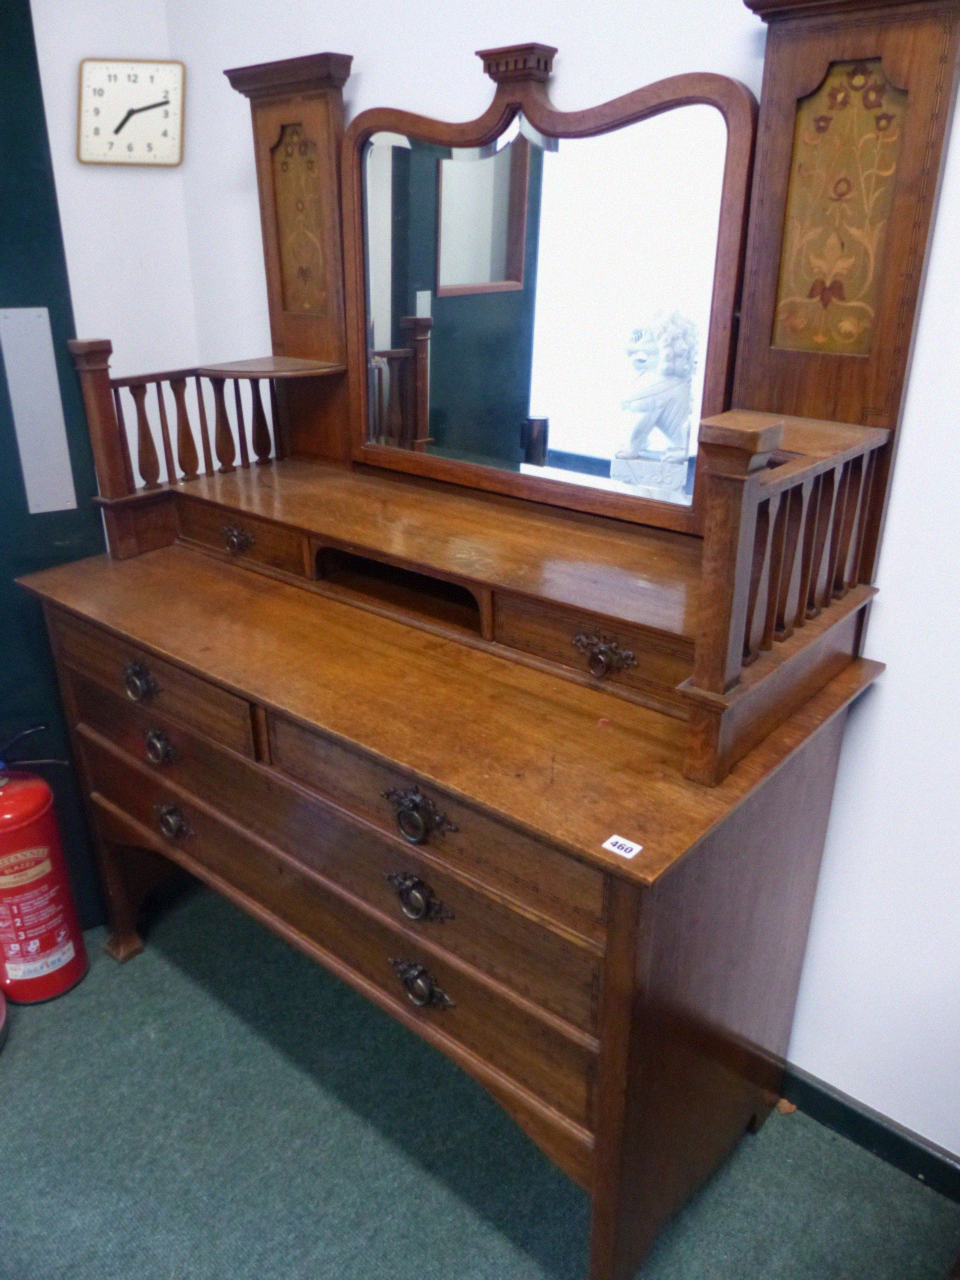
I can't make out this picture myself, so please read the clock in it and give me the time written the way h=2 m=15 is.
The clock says h=7 m=12
